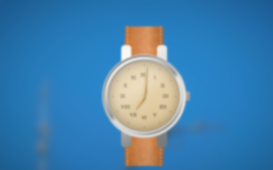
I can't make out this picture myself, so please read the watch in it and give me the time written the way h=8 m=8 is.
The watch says h=7 m=1
